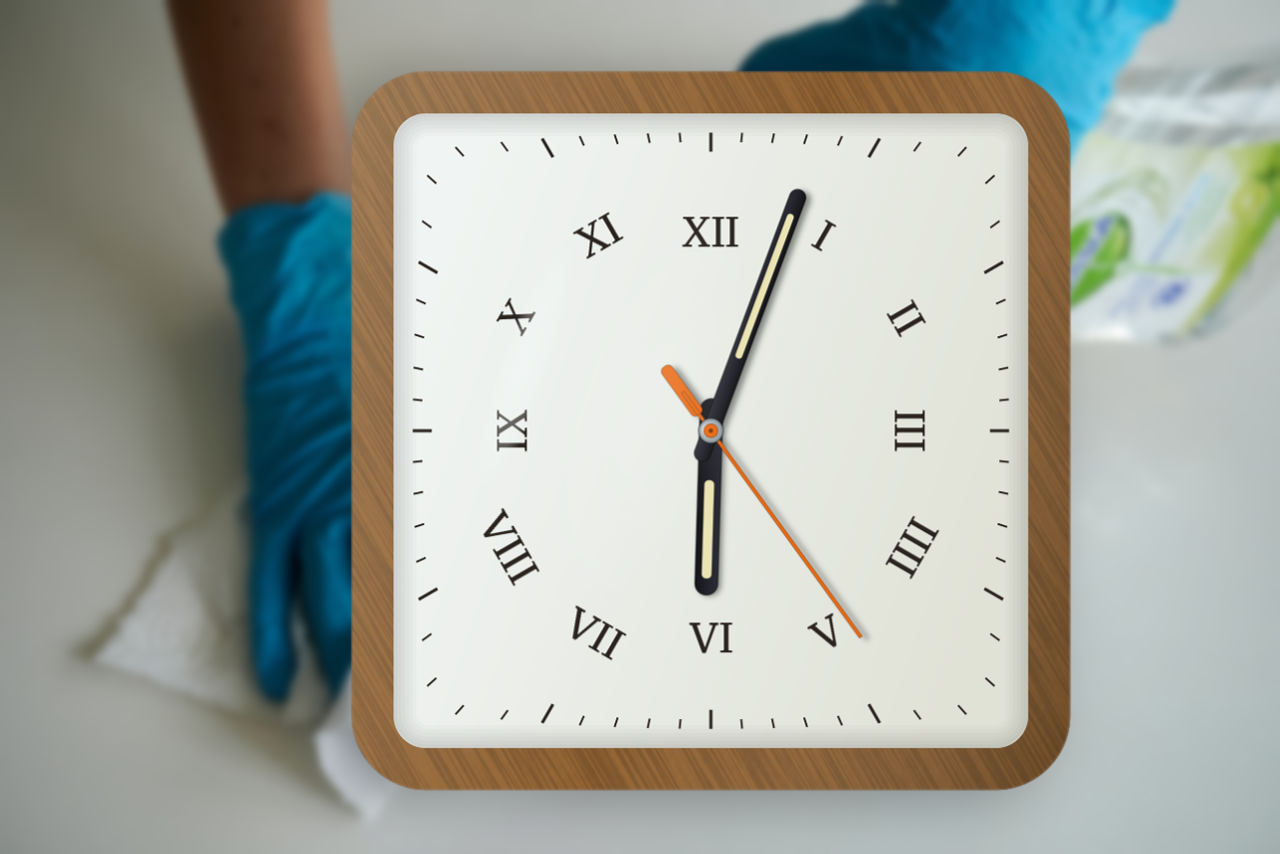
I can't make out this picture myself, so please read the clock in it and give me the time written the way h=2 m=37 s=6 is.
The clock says h=6 m=3 s=24
